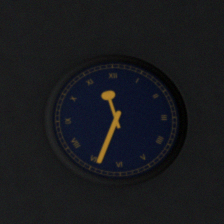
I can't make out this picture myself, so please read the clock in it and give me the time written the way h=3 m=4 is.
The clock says h=11 m=34
